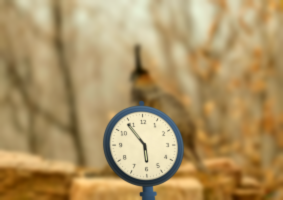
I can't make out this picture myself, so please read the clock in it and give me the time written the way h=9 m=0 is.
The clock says h=5 m=54
